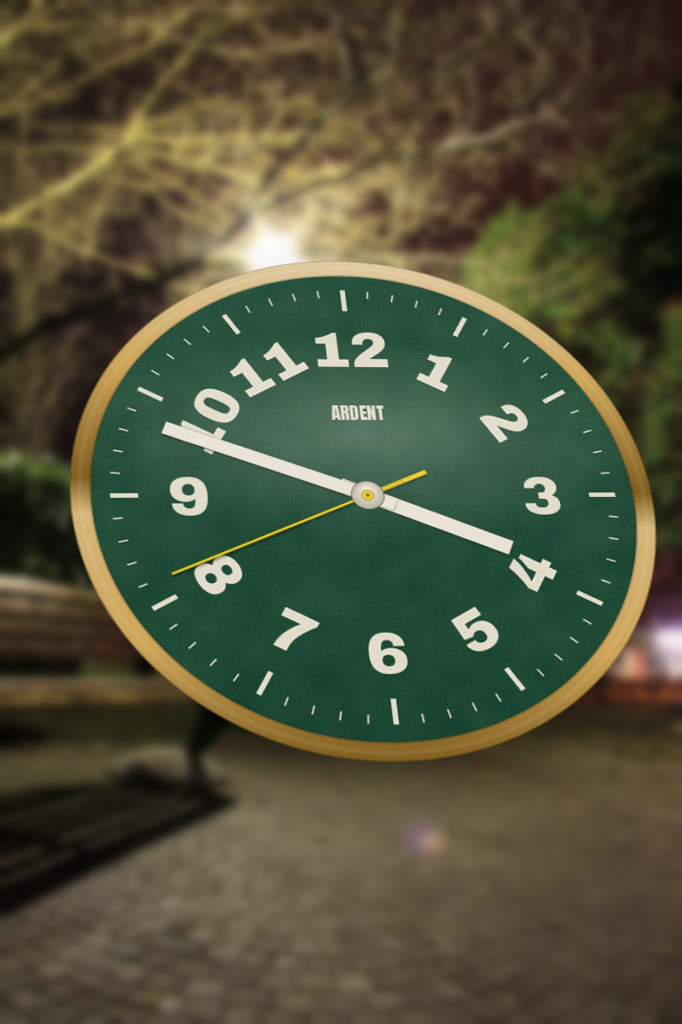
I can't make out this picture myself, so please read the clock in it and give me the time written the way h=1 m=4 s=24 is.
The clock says h=3 m=48 s=41
